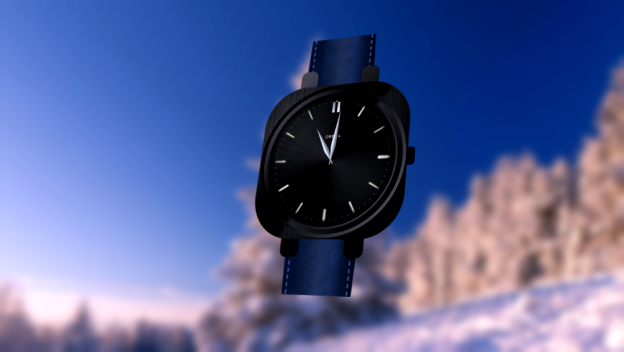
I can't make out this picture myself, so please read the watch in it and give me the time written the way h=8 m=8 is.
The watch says h=11 m=1
